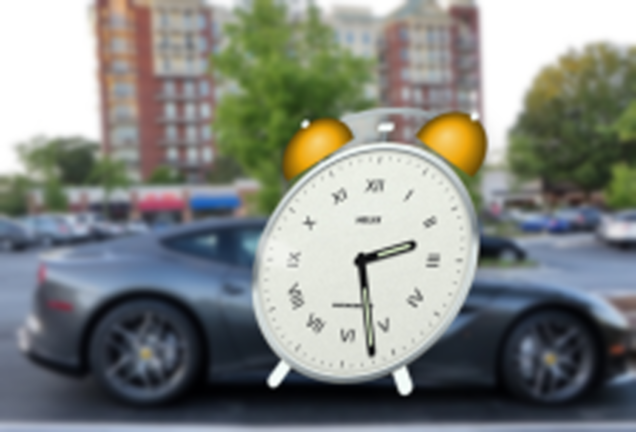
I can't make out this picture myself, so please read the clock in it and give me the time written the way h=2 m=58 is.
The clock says h=2 m=27
